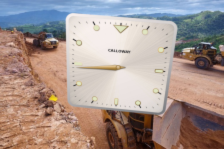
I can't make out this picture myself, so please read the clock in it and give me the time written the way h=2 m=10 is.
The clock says h=8 m=44
